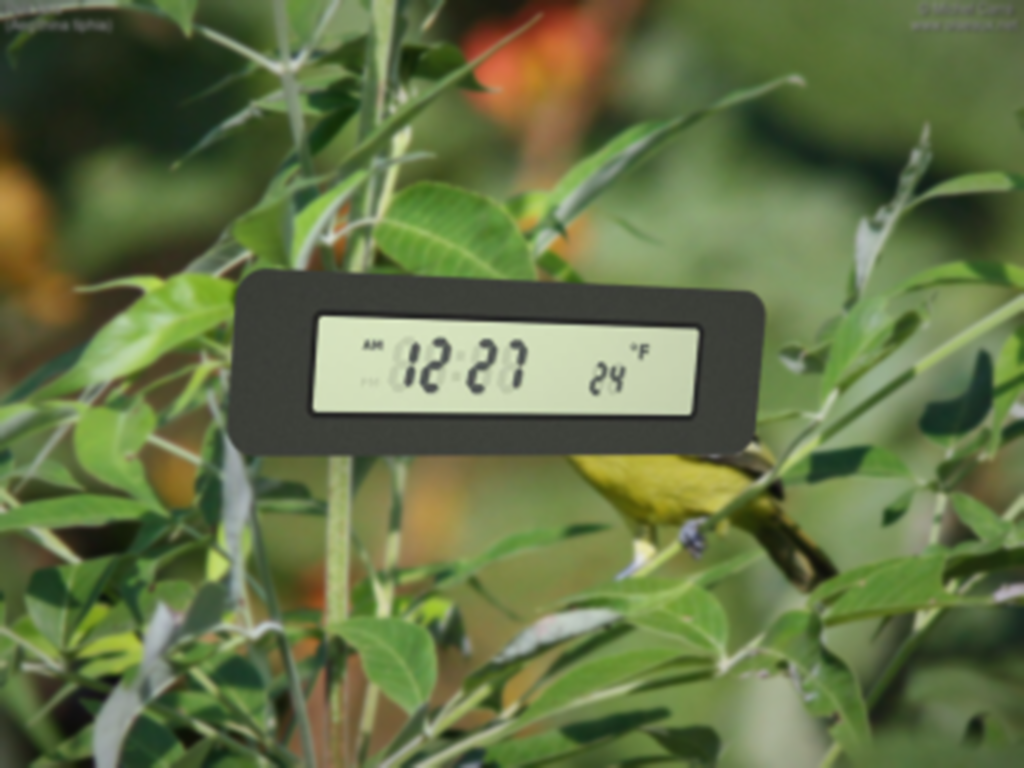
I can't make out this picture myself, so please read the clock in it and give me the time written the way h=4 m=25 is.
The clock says h=12 m=27
